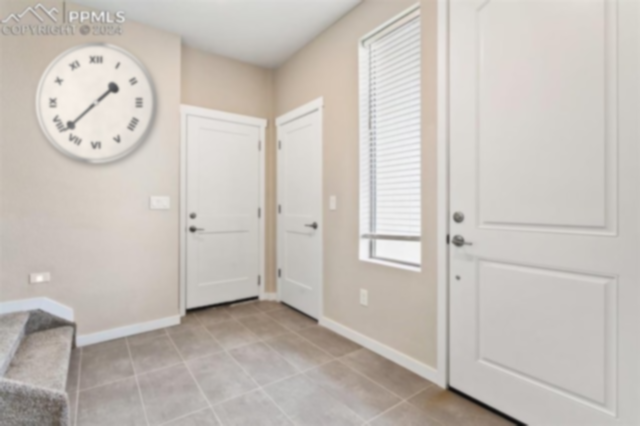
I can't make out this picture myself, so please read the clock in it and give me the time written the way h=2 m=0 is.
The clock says h=1 m=38
